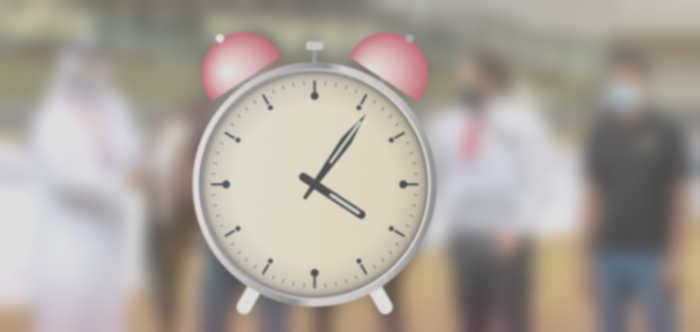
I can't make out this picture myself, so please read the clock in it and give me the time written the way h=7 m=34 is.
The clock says h=4 m=6
